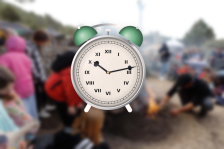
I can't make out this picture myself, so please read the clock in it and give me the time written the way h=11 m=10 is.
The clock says h=10 m=13
